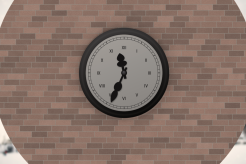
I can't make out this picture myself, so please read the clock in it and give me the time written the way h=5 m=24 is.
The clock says h=11 m=34
